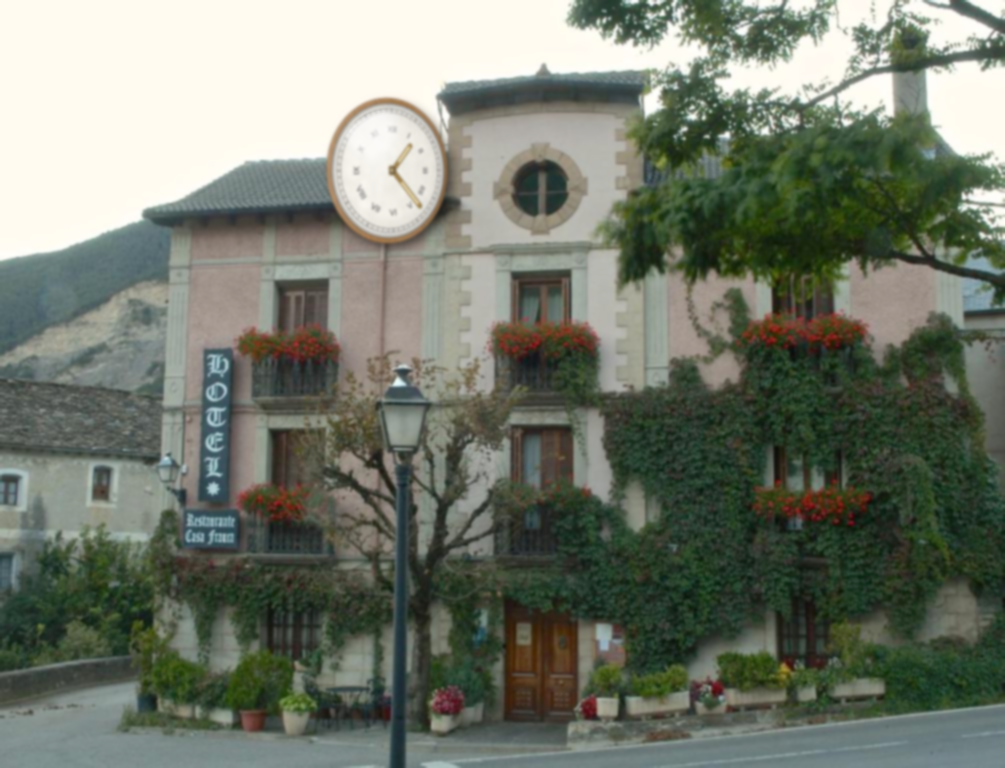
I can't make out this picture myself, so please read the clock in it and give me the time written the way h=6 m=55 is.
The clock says h=1 m=23
